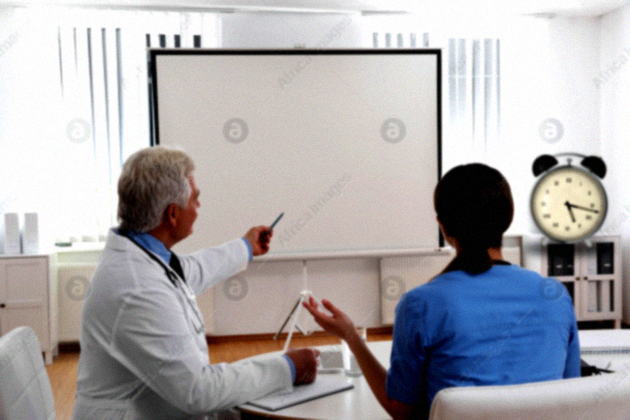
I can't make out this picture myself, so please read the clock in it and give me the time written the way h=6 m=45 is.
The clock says h=5 m=17
